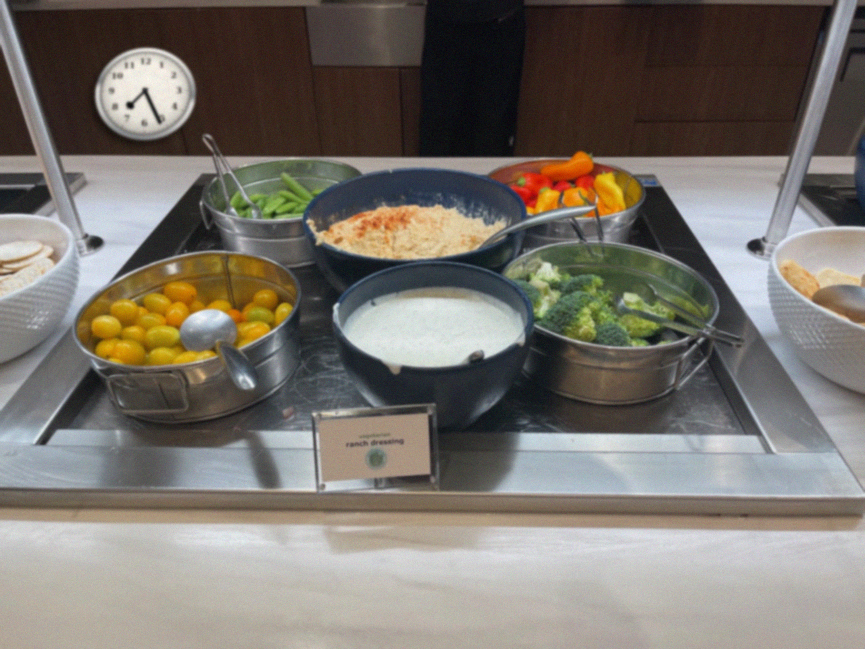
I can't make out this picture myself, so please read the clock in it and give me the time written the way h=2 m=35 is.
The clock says h=7 m=26
